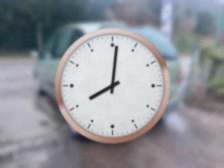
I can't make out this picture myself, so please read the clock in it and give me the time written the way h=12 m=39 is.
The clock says h=8 m=1
